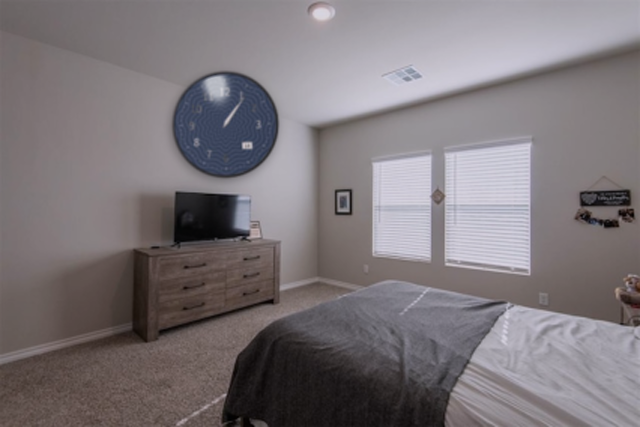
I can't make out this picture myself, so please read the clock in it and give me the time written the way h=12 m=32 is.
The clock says h=1 m=6
